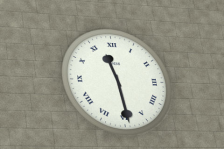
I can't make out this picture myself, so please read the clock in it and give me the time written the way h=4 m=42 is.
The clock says h=11 m=29
